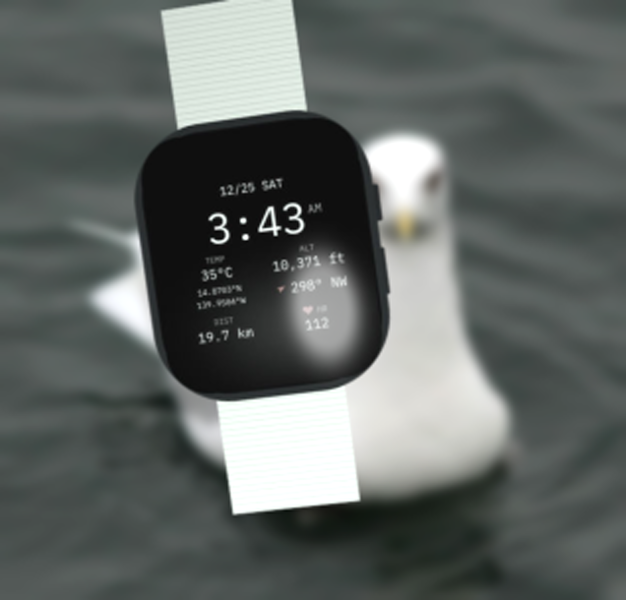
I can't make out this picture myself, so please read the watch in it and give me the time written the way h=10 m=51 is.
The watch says h=3 m=43
